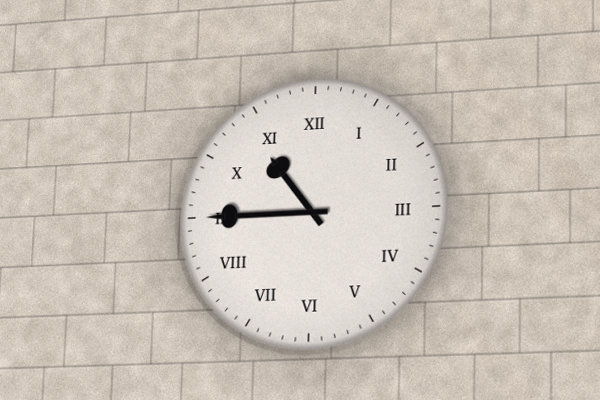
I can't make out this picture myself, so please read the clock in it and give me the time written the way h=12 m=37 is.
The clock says h=10 m=45
